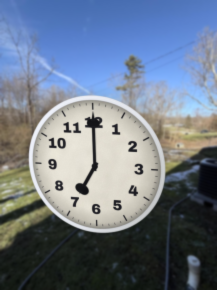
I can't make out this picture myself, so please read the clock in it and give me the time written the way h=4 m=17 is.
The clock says h=7 m=0
